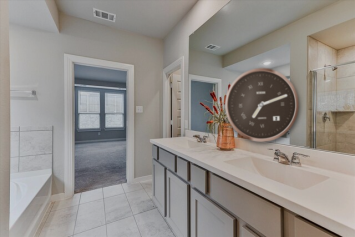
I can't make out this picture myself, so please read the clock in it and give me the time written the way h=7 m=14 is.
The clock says h=7 m=12
